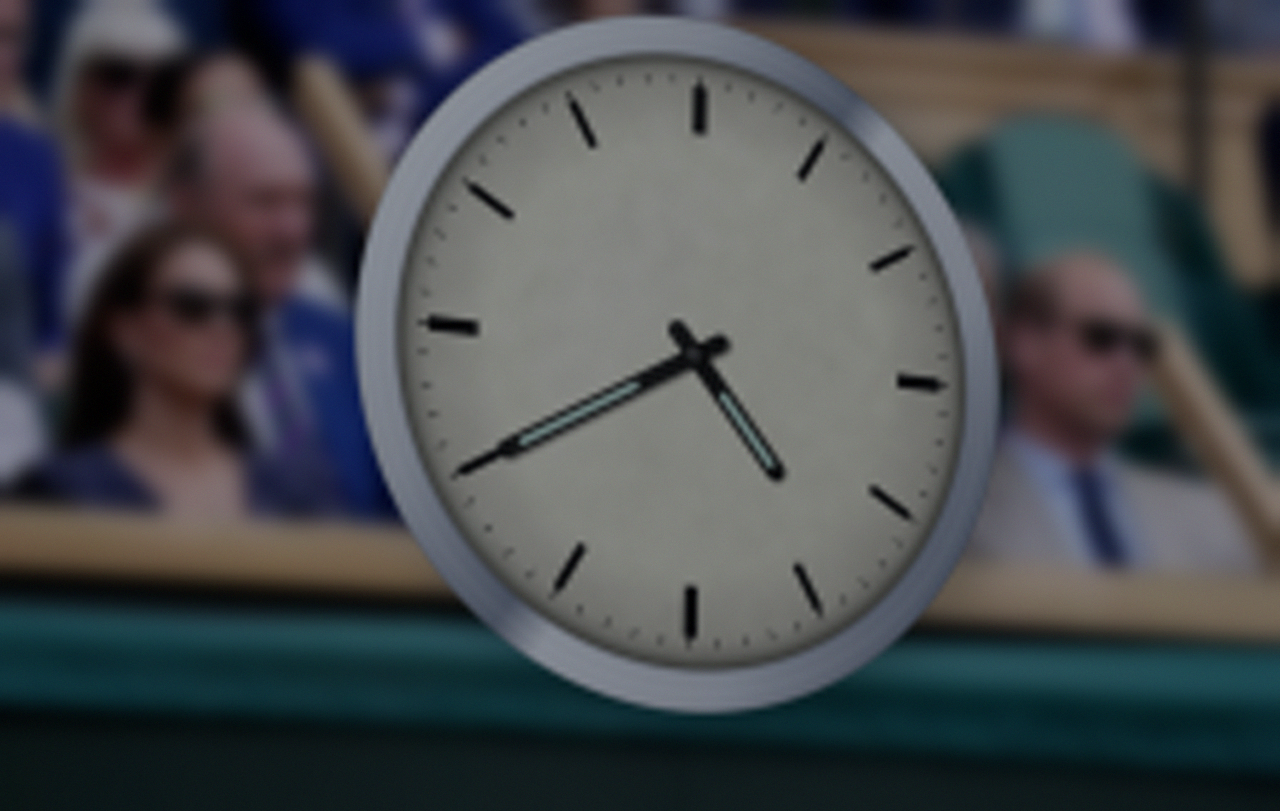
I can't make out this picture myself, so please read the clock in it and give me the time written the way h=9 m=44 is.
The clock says h=4 m=40
